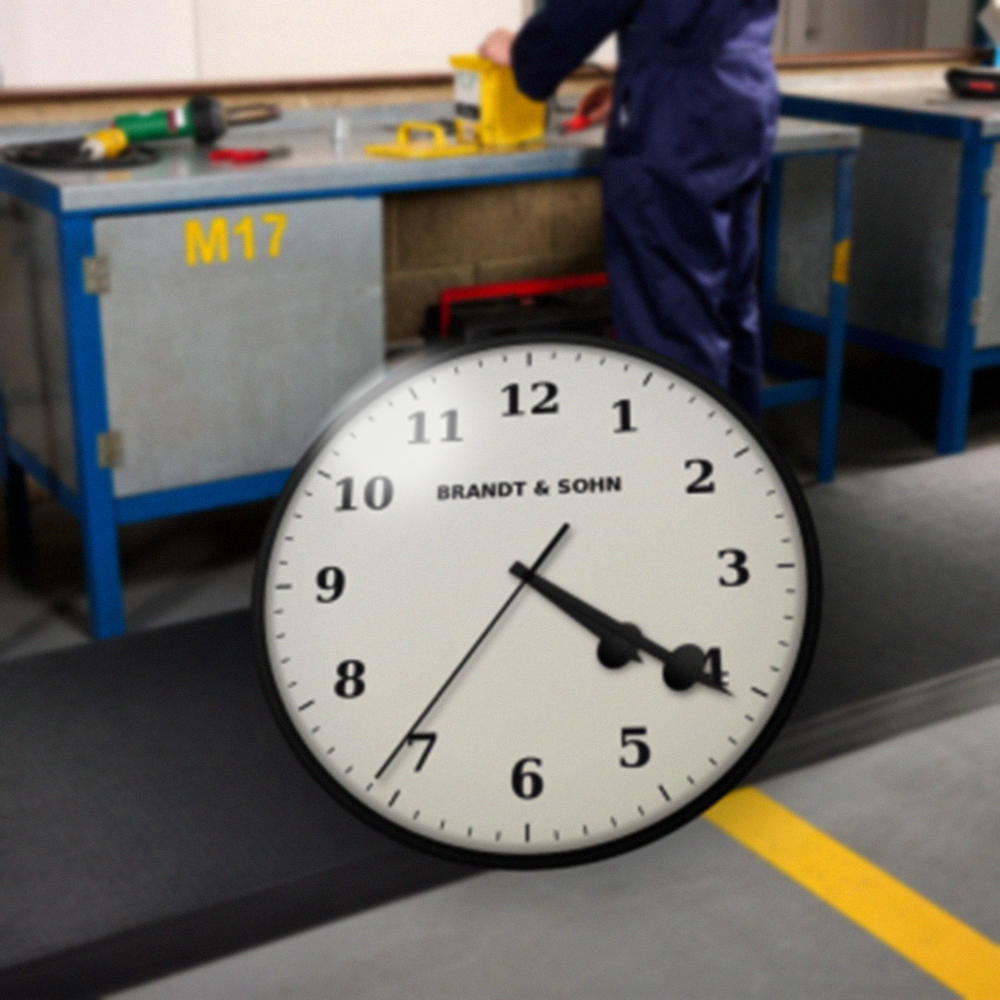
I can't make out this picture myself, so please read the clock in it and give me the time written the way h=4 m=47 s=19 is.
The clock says h=4 m=20 s=36
